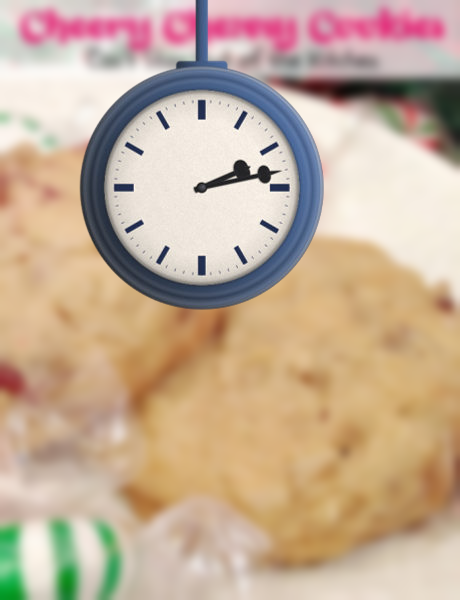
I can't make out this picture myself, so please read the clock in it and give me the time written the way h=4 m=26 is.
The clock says h=2 m=13
